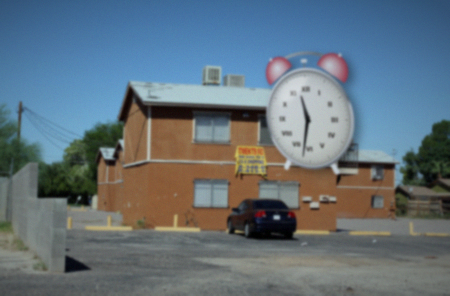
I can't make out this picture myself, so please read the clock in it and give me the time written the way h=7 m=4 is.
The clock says h=11 m=32
